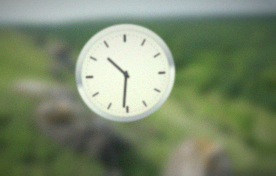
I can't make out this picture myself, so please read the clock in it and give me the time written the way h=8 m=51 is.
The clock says h=10 m=31
